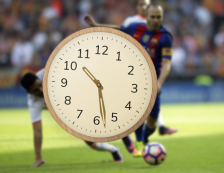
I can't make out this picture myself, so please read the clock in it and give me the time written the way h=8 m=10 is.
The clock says h=10 m=28
